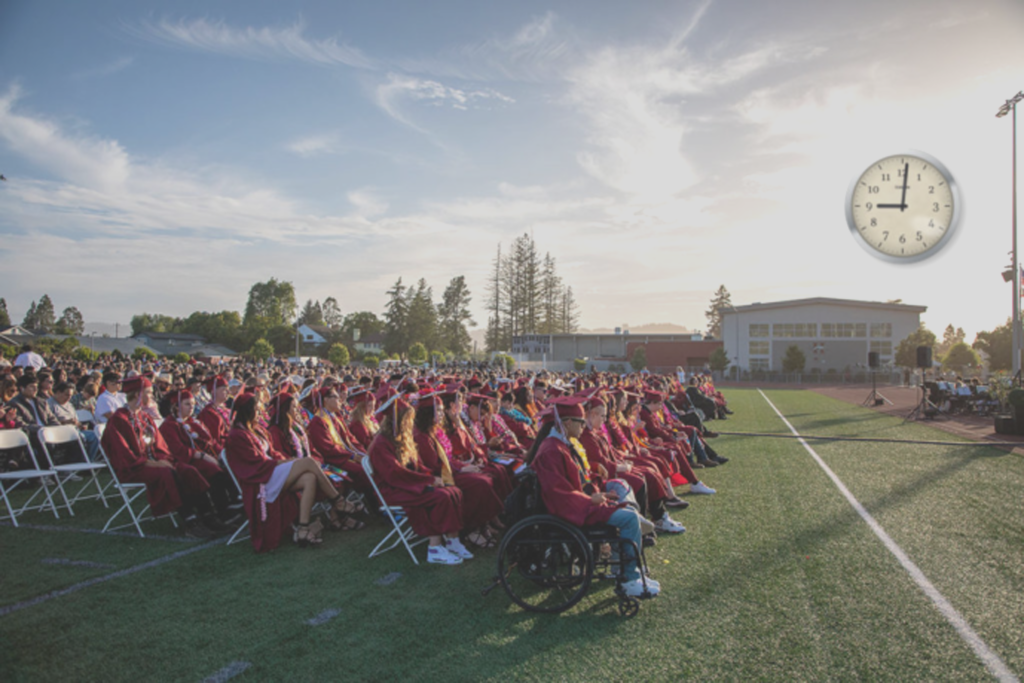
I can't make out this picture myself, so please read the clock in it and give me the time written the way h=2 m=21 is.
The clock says h=9 m=1
